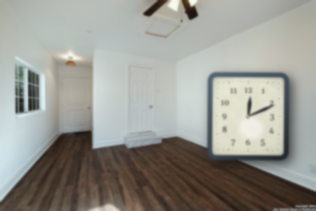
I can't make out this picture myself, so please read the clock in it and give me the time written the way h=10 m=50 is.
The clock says h=12 m=11
